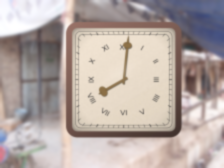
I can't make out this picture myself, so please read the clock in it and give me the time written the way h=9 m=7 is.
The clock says h=8 m=1
